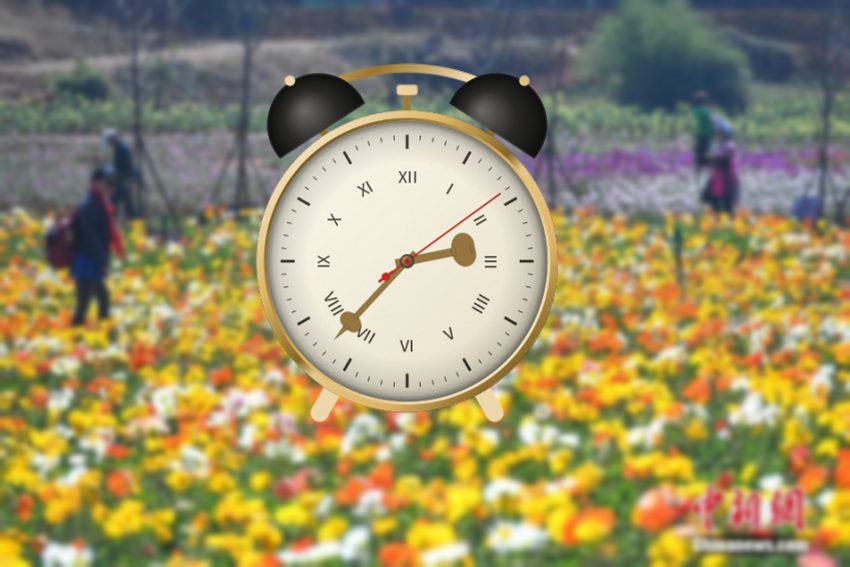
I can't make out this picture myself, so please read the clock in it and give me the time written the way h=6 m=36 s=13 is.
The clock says h=2 m=37 s=9
